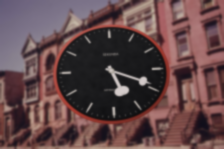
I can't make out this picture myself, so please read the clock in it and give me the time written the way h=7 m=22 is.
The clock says h=5 m=19
